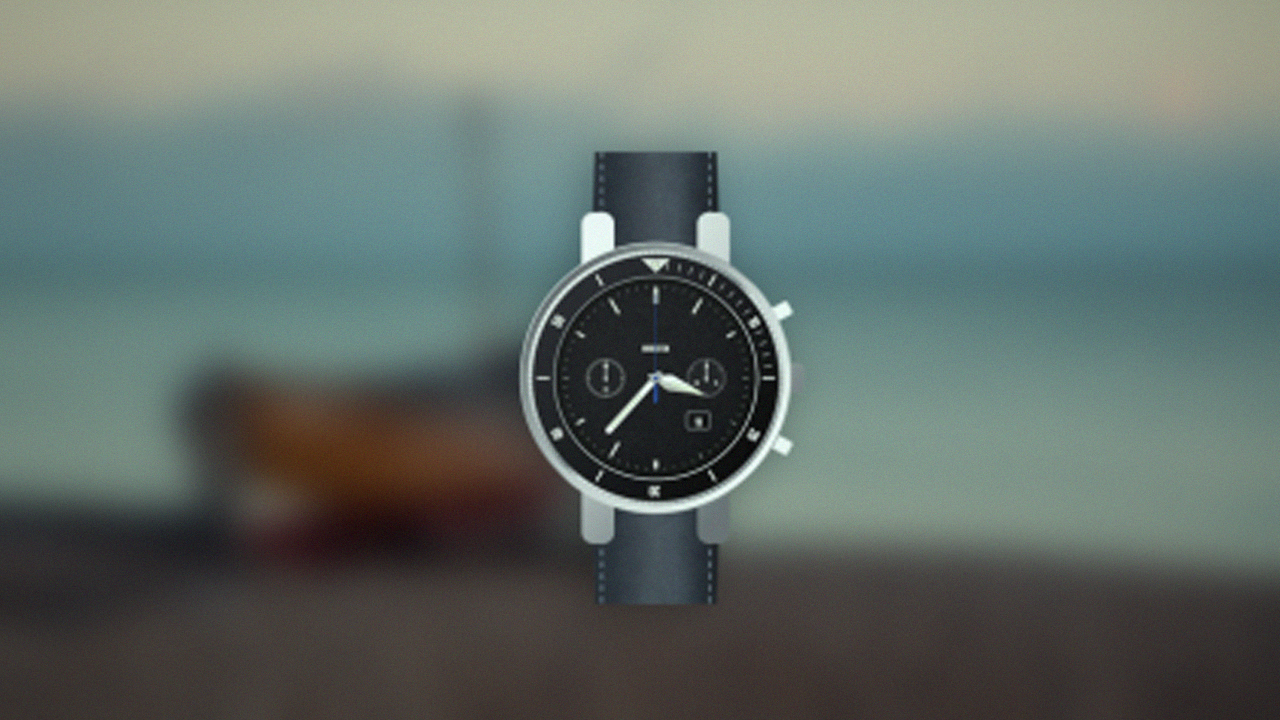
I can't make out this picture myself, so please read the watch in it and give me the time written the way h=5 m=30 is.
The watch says h=3 m=37
